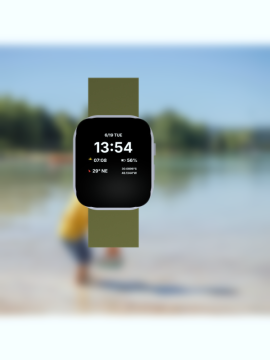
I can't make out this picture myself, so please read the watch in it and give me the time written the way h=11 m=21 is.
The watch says h=13 m=54
